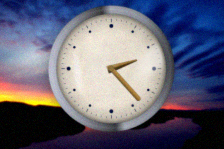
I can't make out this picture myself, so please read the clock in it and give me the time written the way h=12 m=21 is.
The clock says h=2 m=23
